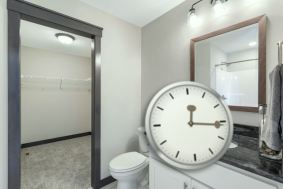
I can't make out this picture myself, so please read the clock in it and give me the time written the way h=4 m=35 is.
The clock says h=12 m=16
